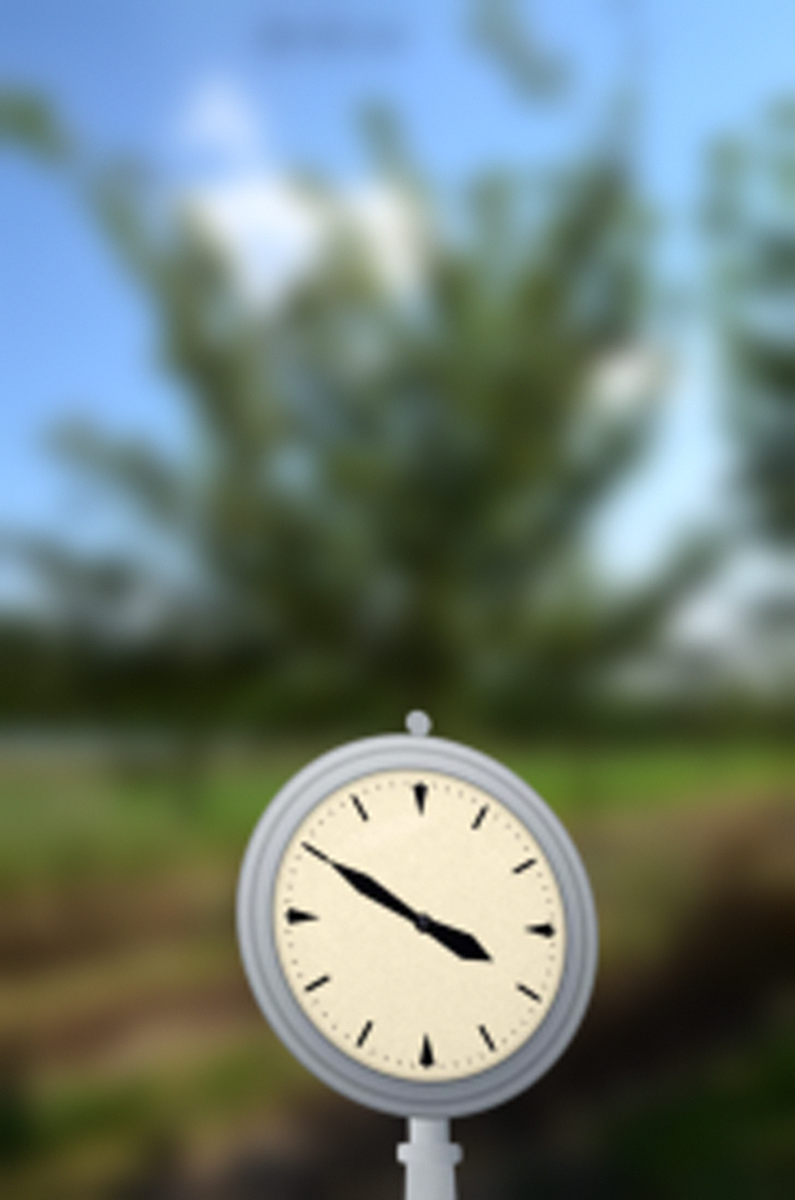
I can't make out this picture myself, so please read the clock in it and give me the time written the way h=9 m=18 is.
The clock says h=3 m=50
